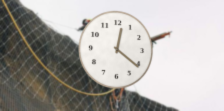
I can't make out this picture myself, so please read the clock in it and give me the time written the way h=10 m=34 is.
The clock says h=12 m=21
